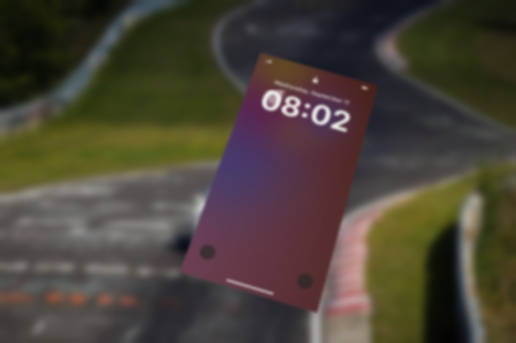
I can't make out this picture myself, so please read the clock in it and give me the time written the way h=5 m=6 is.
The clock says h=8 m=2
